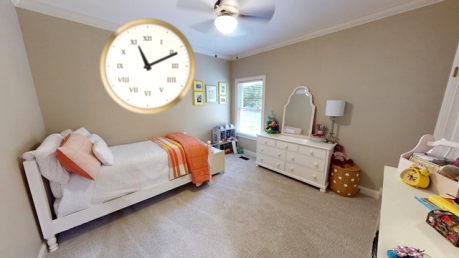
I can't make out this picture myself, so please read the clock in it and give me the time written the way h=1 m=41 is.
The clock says h=11 m=11
